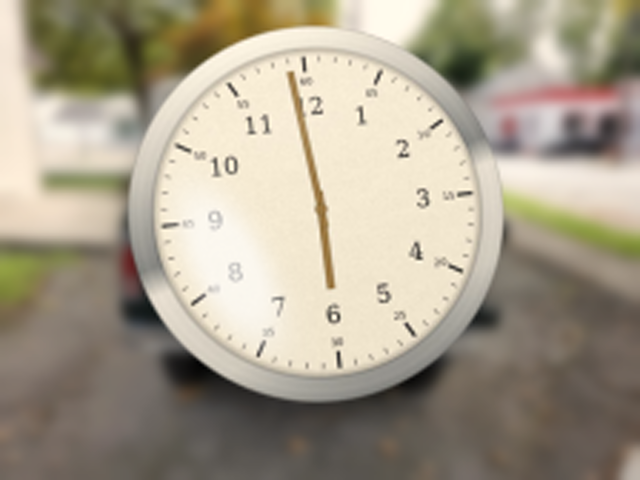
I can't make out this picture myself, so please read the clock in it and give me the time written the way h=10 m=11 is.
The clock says h=5 m=59
